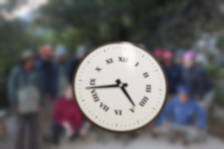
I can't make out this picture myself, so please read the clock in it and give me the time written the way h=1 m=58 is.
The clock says h=4 m=43
